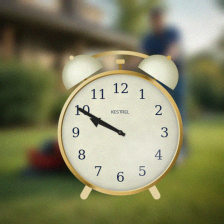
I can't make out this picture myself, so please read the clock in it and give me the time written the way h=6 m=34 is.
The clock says h=9 m=50
